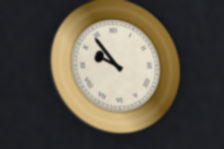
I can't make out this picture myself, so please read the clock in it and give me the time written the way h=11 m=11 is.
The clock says h=9 m=54
